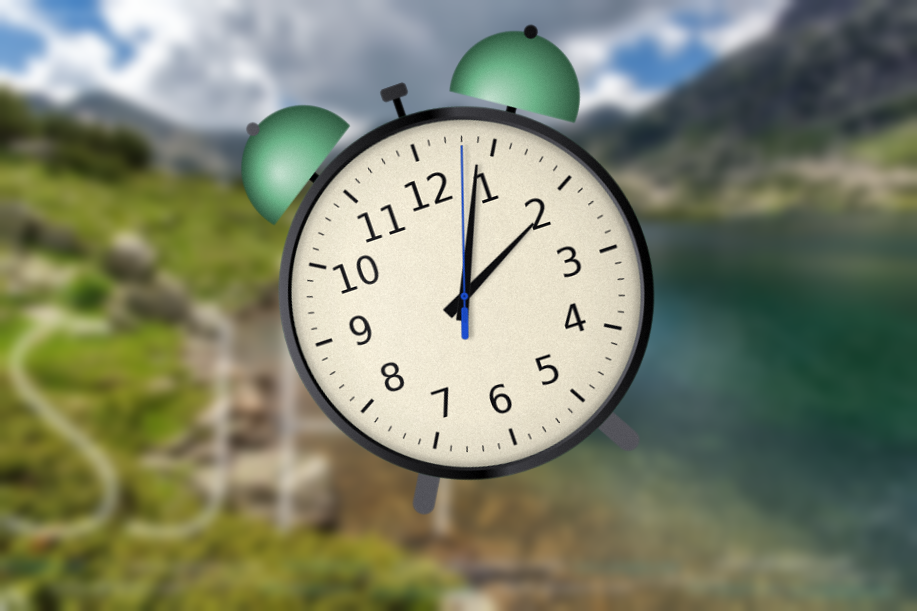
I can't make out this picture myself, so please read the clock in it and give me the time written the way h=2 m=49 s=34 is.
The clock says h=2 m=4 s=3
